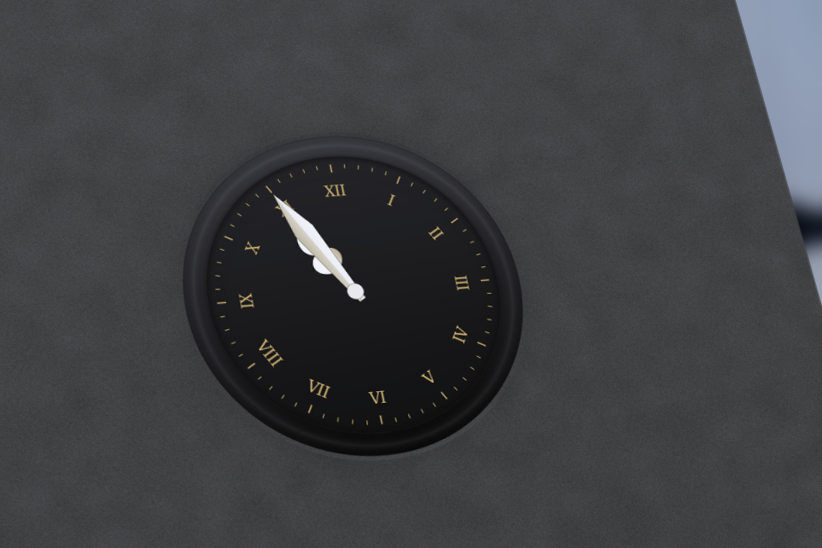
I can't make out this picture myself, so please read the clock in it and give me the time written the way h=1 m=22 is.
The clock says h=10 m=55
